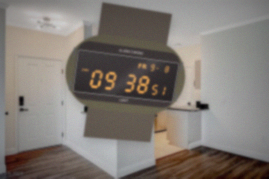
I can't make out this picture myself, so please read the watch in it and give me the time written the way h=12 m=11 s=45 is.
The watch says h=9 m=38 s=51
